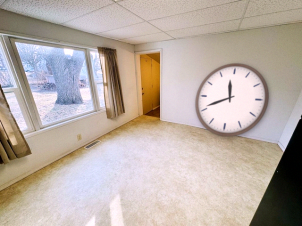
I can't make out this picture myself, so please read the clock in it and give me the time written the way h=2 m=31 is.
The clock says h=11 m=41
